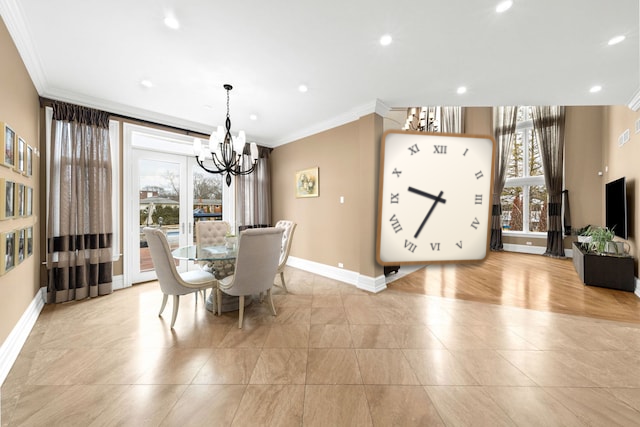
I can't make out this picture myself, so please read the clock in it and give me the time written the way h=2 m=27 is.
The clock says h=9 m=35
